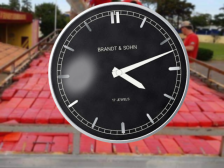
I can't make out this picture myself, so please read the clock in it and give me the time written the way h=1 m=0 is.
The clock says h=4 m=12
